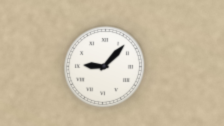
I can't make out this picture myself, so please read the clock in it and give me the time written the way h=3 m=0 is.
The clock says h=9 m=7
